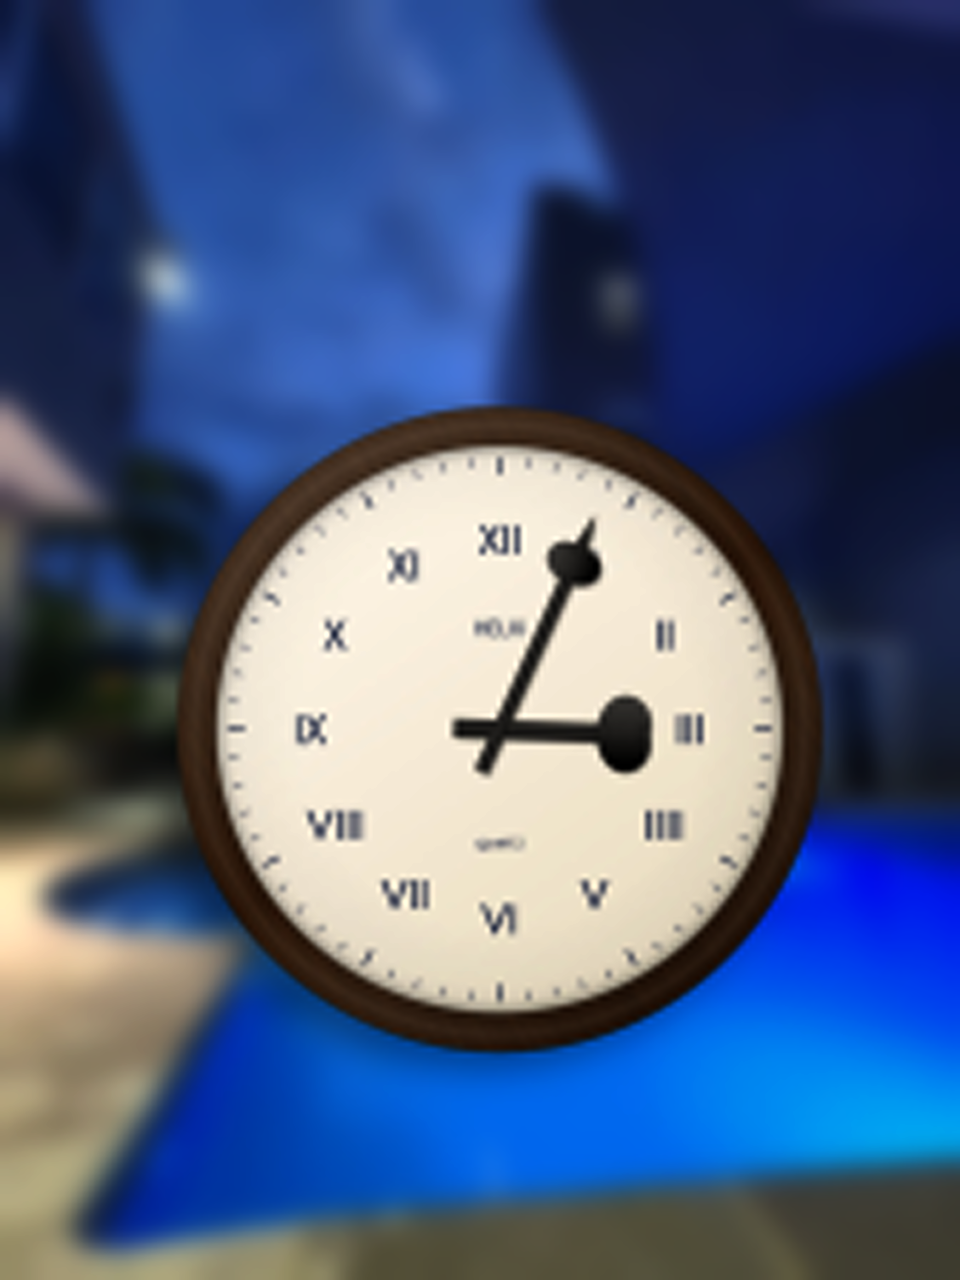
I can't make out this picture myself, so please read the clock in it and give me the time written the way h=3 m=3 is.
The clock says h=3 m=4
